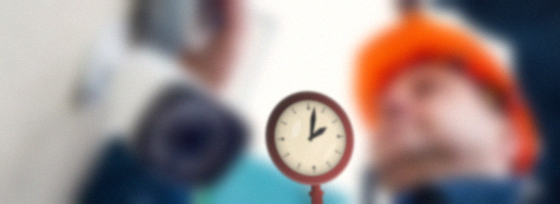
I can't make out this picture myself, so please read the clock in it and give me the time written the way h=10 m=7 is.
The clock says h=2 m=2
